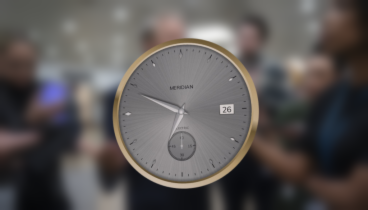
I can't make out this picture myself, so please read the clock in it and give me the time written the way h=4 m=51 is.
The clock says h=6 m=49
